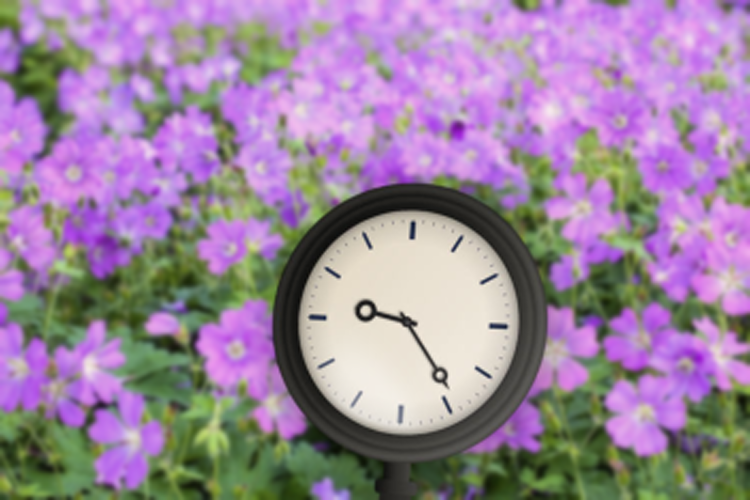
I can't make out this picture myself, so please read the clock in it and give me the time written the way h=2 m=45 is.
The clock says h=9 m=24
